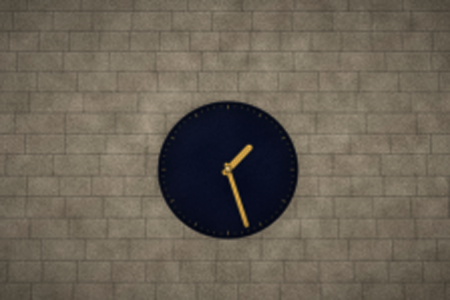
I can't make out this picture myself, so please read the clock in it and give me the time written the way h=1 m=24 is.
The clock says h=1 m=27
